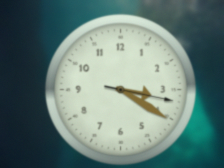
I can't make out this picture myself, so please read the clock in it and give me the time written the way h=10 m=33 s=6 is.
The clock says h=3 m=20 s=17
